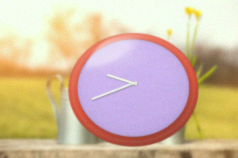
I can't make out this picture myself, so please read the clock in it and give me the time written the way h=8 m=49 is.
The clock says h=9 m=41
